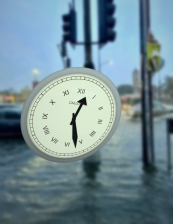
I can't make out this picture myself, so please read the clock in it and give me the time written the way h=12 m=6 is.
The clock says h=12 m=27
